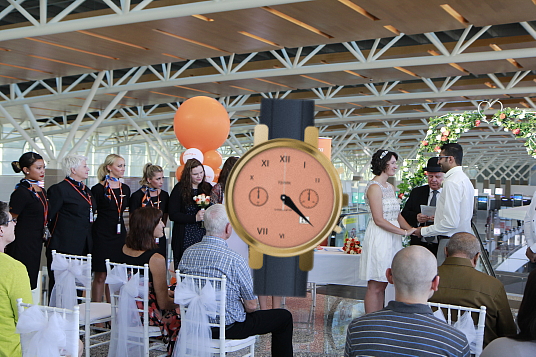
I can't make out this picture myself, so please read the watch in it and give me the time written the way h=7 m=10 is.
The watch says h=4 m=22
